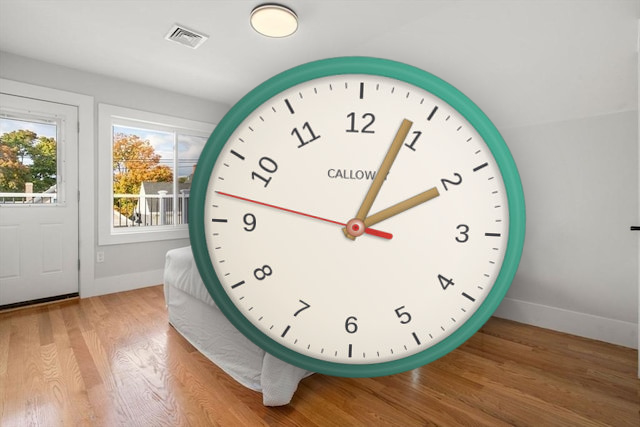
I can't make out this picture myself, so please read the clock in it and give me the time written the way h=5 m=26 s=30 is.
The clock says h=2 m=3 s=47
